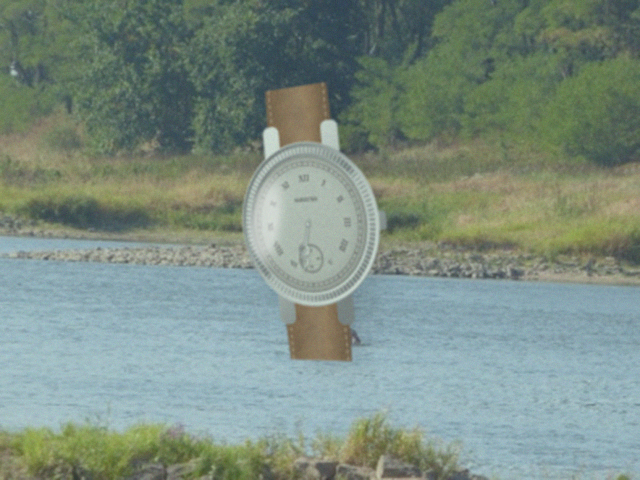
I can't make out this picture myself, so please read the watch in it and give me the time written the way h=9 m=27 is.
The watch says h=6 m=32
